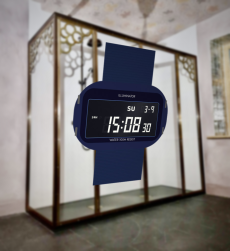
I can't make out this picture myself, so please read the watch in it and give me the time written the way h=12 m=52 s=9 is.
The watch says h=15 m=8 s=30
